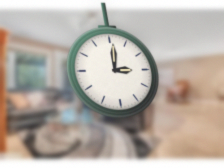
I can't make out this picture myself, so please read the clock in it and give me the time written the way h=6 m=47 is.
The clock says h=3 m=1
